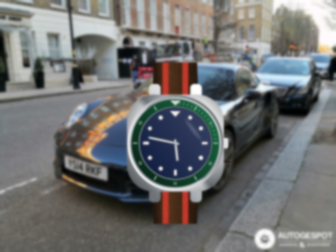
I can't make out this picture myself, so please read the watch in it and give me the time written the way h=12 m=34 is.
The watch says h=5 m=47
